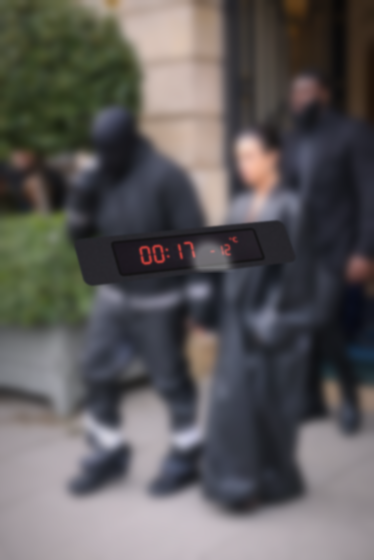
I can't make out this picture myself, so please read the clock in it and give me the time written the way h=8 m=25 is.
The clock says h=0 m=17
